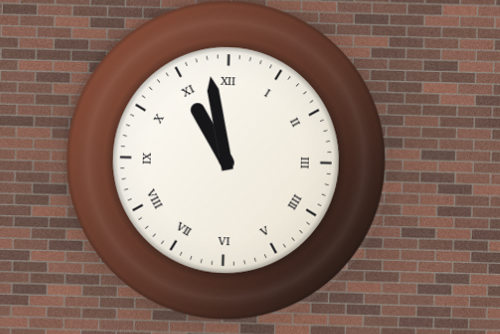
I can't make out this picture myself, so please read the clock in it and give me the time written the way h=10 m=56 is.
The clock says h=10 m=58
